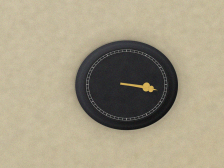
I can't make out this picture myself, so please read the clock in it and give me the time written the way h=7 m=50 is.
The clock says h=3 m=17
